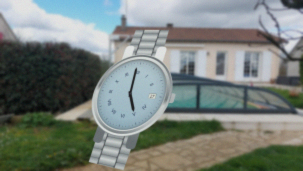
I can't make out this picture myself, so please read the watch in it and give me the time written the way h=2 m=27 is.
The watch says h=4 m=59
